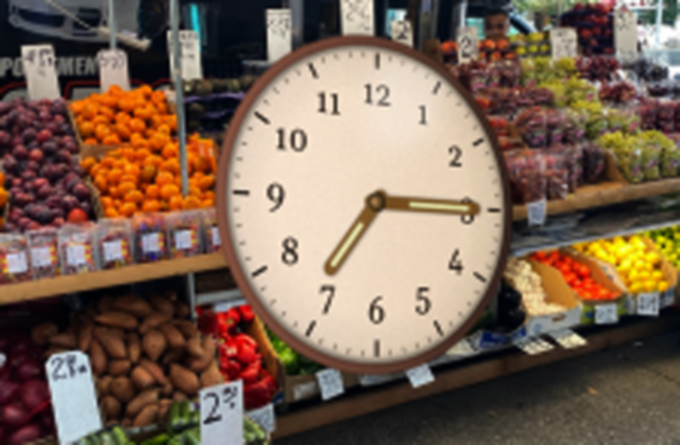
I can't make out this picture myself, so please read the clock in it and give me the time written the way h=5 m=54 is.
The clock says h=7 m=15
